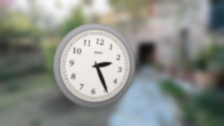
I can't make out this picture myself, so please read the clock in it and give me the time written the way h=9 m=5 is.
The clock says h=2 m=25
